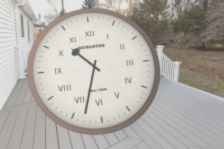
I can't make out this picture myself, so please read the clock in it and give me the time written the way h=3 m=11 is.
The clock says h=10 m=33
